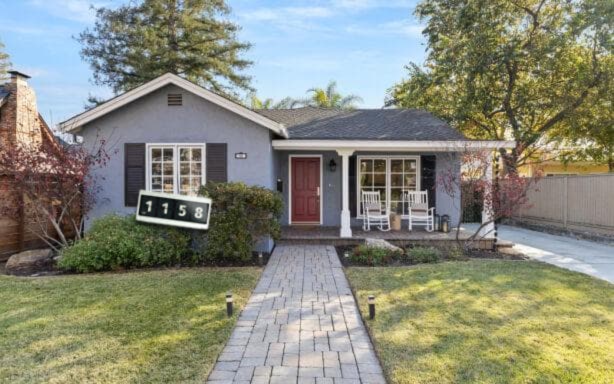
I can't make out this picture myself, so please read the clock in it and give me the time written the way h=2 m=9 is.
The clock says h=11 m=58
